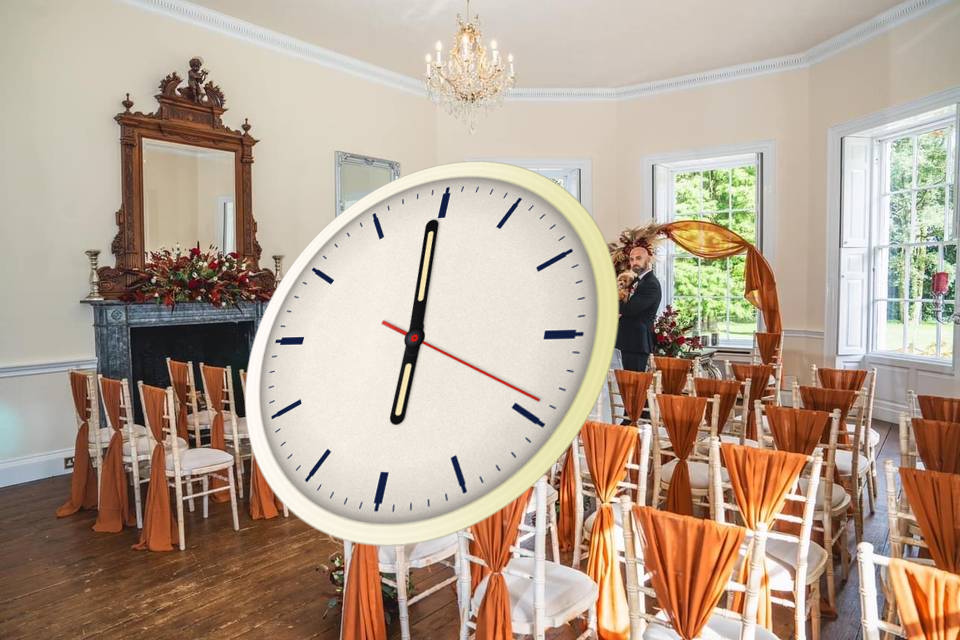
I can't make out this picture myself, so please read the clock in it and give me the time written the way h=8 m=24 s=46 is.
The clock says h=5 m=59 s=19
